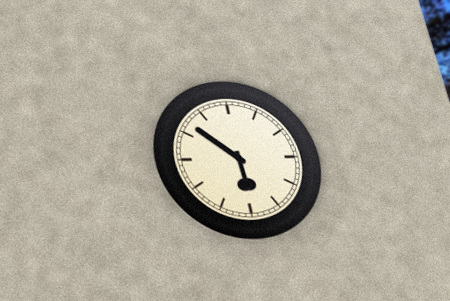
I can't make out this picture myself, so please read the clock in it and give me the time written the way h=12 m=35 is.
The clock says h=5 m=52
